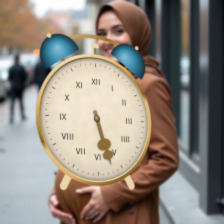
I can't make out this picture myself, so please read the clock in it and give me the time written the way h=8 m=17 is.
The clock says h=5 m=27
